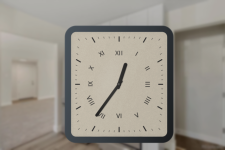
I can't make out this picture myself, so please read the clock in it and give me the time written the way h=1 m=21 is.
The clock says h=12 m=36
